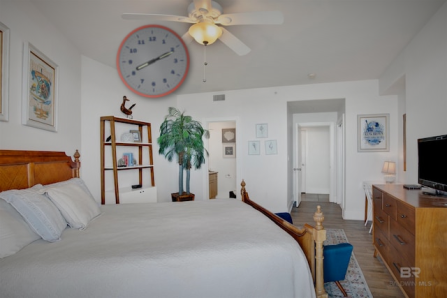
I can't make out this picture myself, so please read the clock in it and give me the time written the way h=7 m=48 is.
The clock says h=8 m=11
